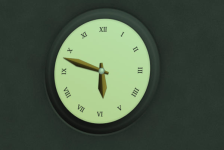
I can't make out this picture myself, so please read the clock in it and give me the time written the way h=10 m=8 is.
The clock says h=5 m=48
